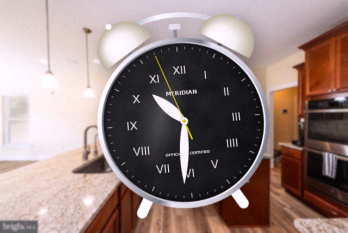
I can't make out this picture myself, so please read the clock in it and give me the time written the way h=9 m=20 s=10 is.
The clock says h=10 m=30 s=57
